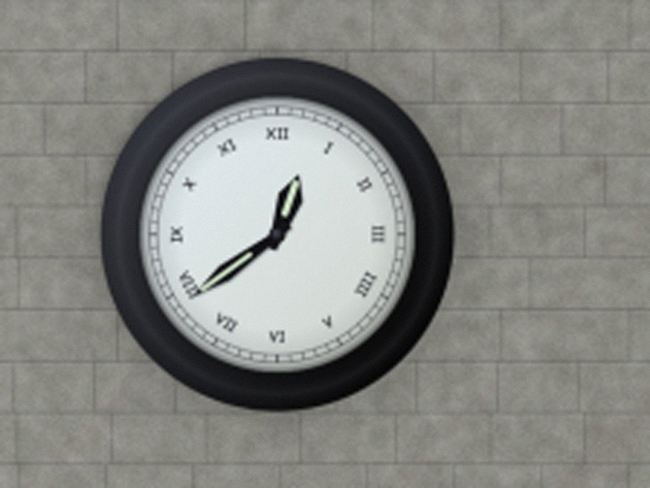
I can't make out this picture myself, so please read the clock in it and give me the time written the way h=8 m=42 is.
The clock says h=12 m=39
